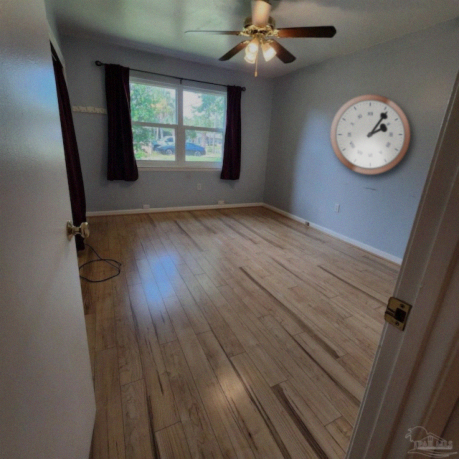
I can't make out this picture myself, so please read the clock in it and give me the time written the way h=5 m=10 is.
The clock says h=2 m=6
